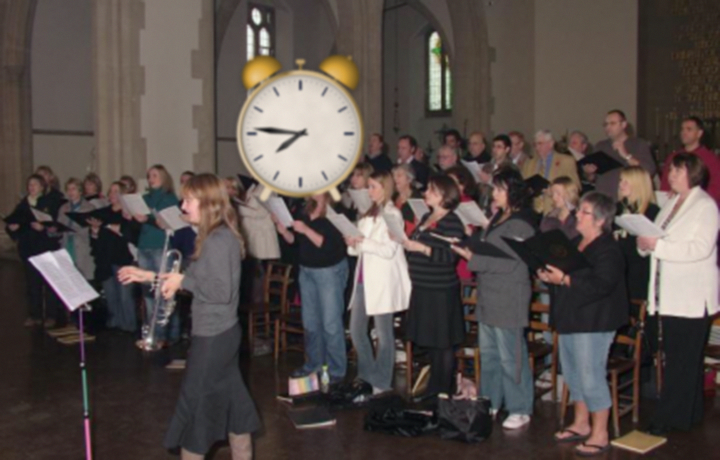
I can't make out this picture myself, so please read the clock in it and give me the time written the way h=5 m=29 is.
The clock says h=7 m=46
